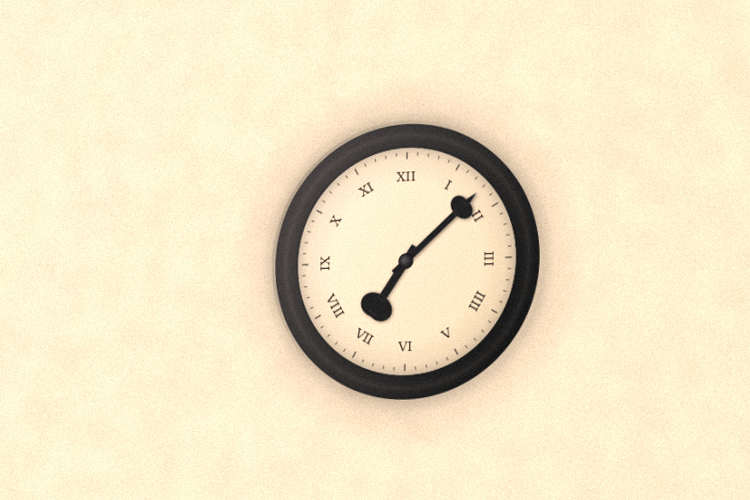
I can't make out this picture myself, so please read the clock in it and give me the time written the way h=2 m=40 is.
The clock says h=7 m=8
